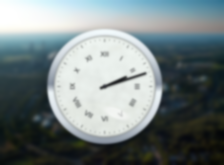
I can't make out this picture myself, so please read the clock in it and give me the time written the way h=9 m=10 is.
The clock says h=2 m=12
